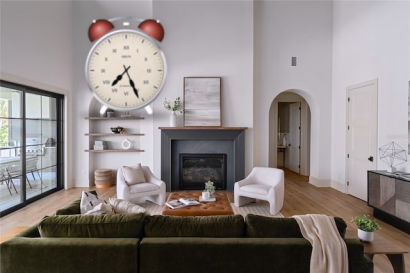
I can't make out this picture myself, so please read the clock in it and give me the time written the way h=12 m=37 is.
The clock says h=7 m=26
